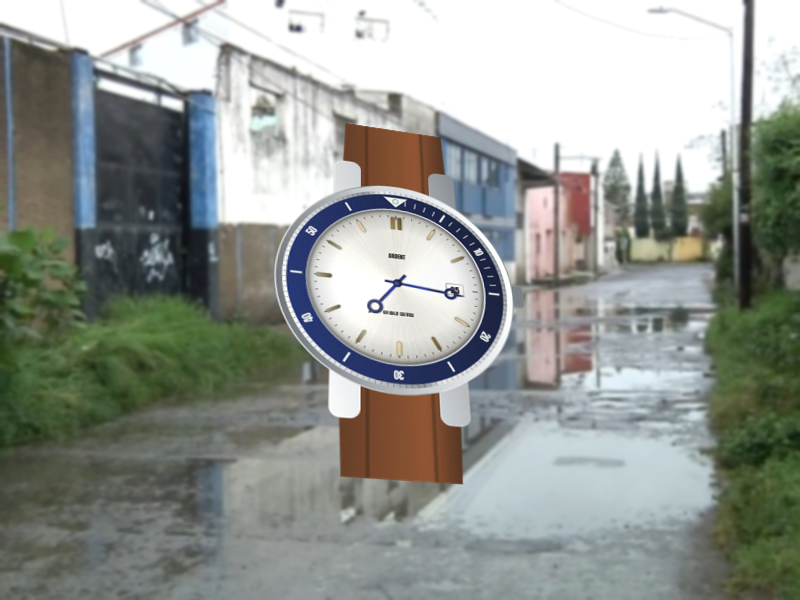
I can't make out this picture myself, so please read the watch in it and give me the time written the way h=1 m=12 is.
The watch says h=7 m=16
